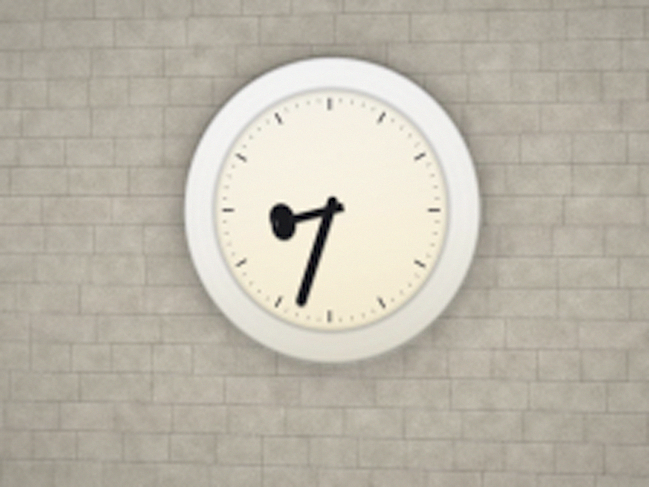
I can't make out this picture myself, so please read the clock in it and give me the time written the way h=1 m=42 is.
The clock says h=8 m=33
